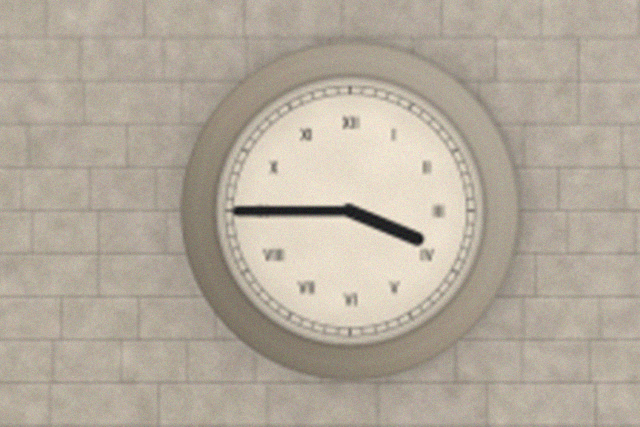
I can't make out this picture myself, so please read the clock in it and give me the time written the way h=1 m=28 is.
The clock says h=3 m=45
